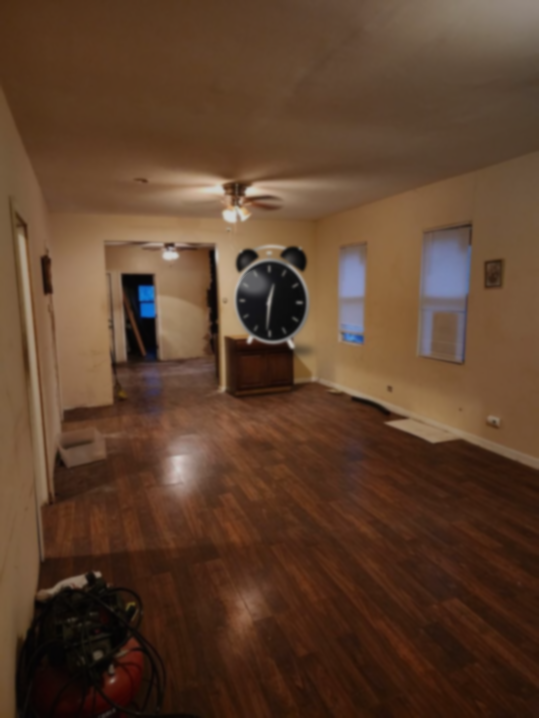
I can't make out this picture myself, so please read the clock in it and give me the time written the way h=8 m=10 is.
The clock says h=12 m=31
